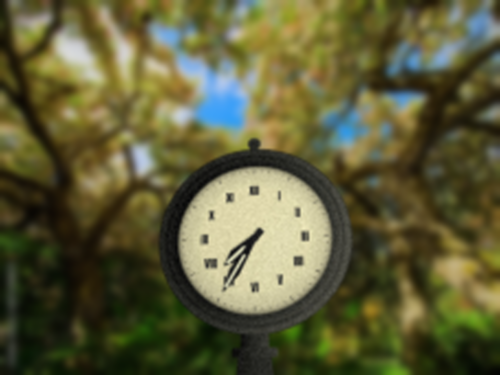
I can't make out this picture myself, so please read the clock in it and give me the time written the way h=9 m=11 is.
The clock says h=7 m=35
